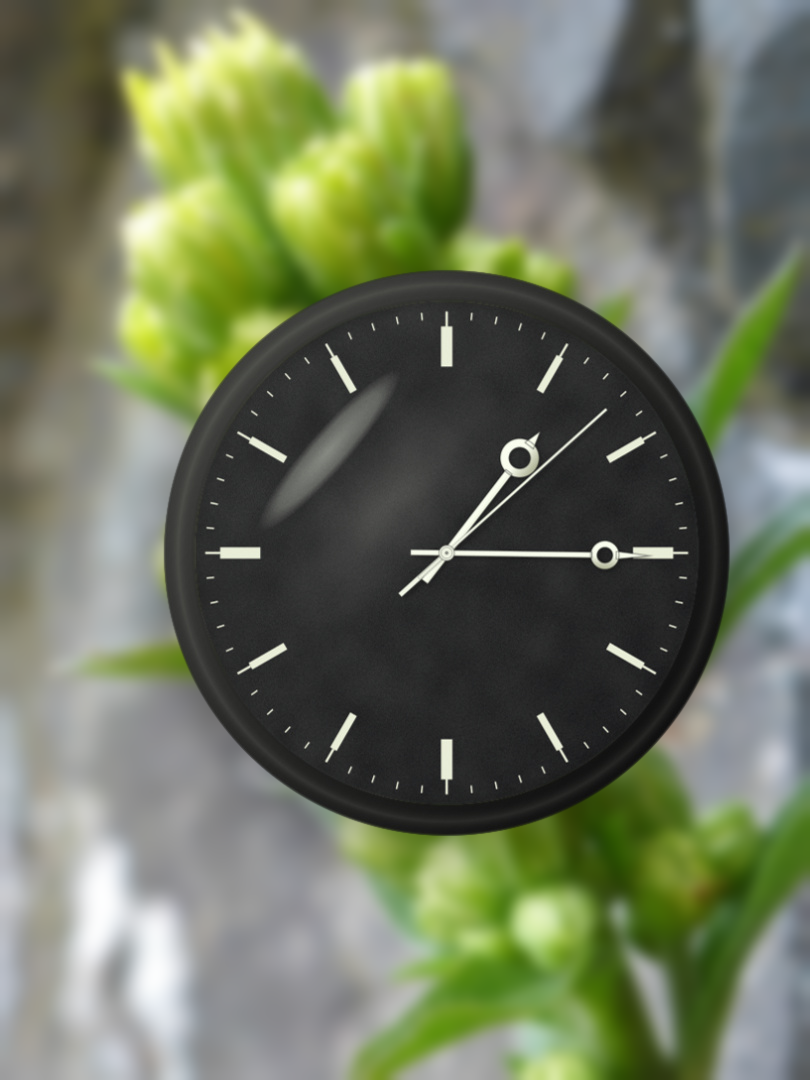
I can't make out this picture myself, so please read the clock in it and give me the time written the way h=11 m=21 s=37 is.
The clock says h=1 m=15 s=8
